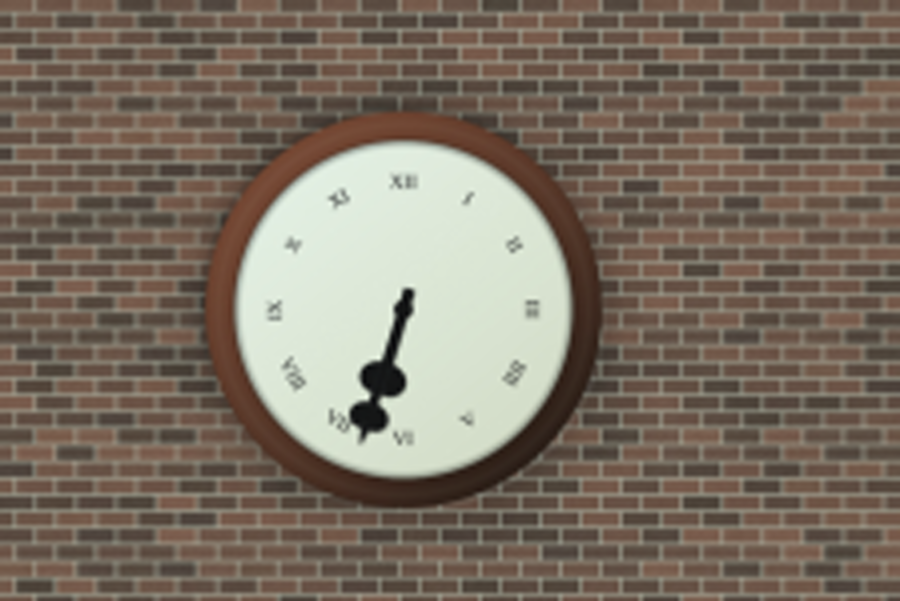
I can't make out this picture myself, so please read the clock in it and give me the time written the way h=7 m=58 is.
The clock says h=6 m=33
